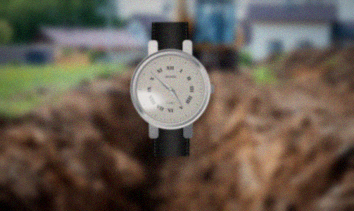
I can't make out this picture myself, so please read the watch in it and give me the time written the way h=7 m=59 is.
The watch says h=4 m=52
